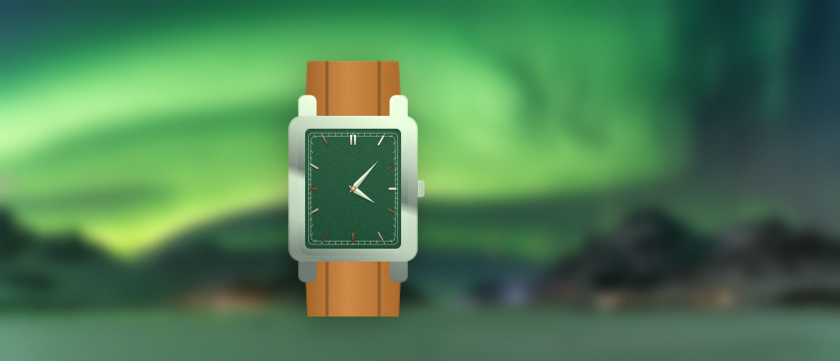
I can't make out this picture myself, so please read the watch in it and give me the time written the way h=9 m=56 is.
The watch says h=4 m=7
